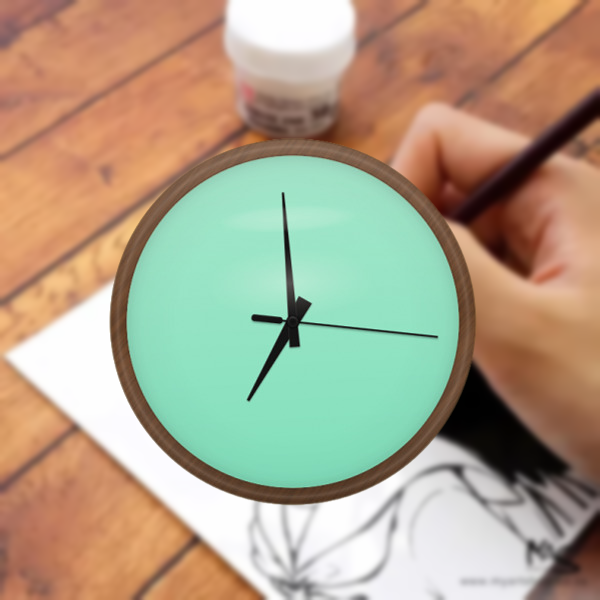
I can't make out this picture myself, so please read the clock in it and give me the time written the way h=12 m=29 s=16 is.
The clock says h=6 m=59 s=16
